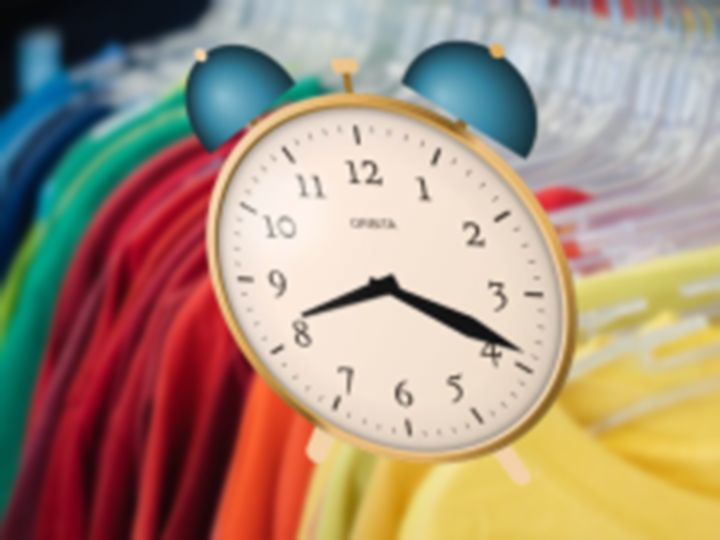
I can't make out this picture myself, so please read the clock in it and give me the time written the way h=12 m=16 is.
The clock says h=8 m=19
